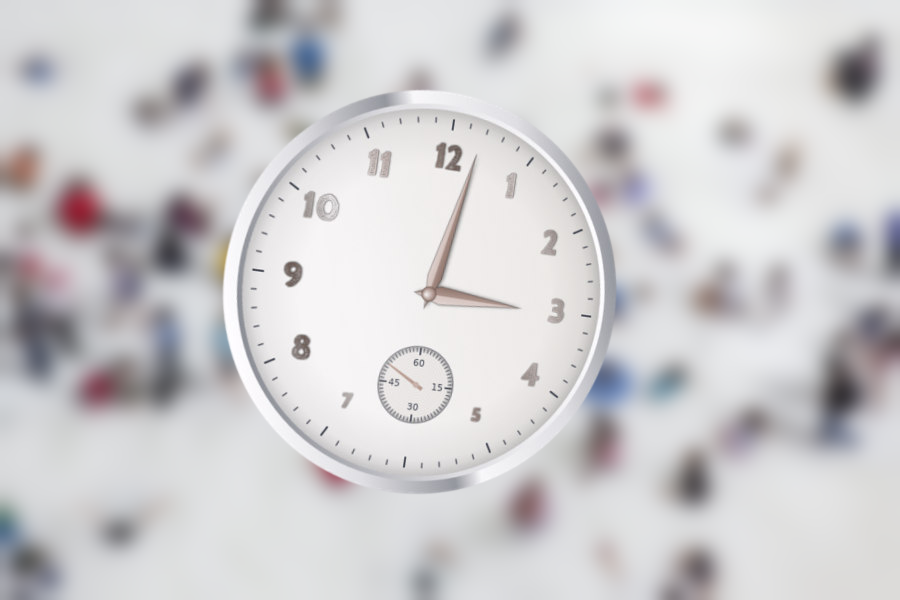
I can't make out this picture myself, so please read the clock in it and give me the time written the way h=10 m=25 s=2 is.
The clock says h=3 m=1 s=50
